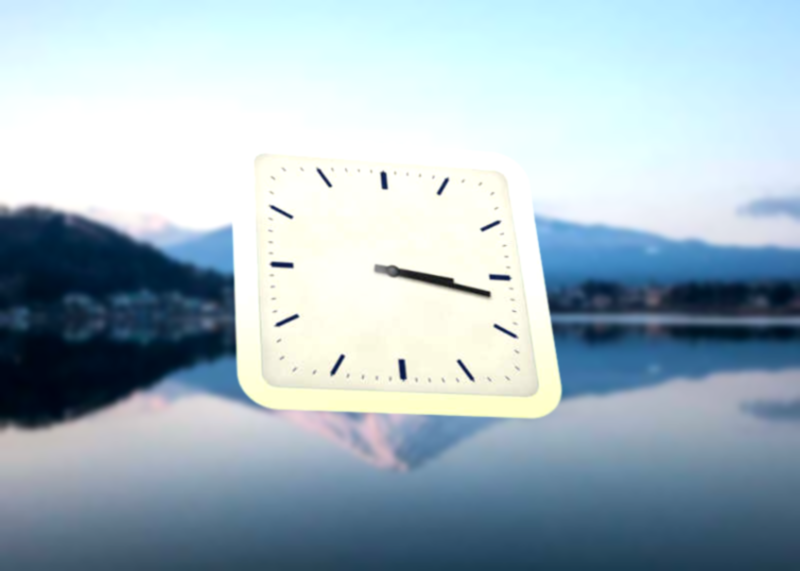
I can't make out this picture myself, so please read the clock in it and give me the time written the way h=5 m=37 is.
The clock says h=3 m=17
